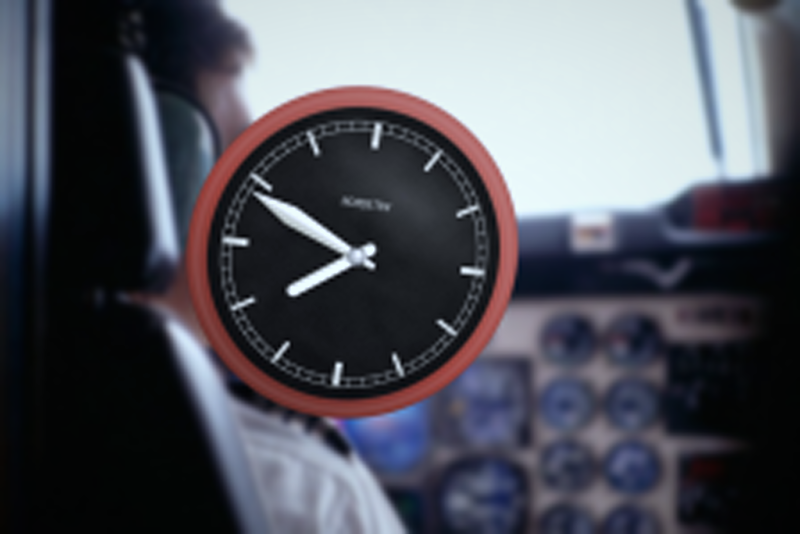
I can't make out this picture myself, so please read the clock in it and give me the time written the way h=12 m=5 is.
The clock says h=7 m=49
